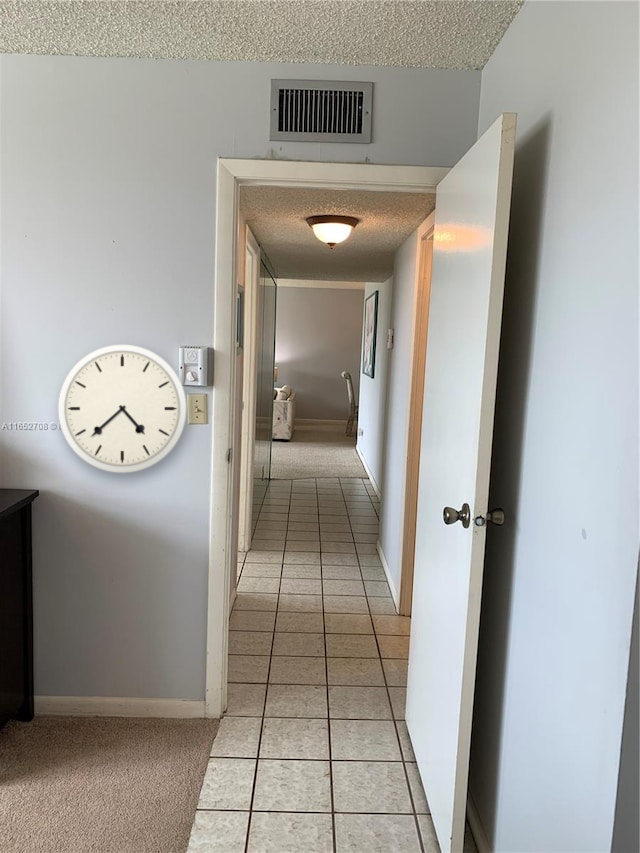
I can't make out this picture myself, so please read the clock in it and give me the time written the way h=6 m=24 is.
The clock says h=4 m=38
